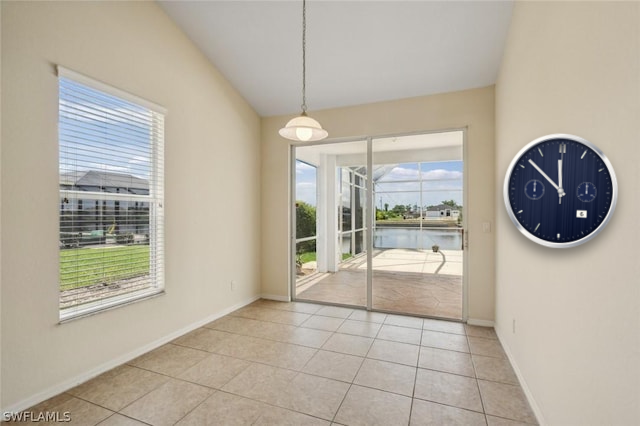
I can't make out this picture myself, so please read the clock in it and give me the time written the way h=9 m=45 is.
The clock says h=11 m=52
